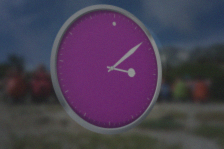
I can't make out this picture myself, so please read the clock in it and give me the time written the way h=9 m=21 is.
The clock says h=3 m=8
